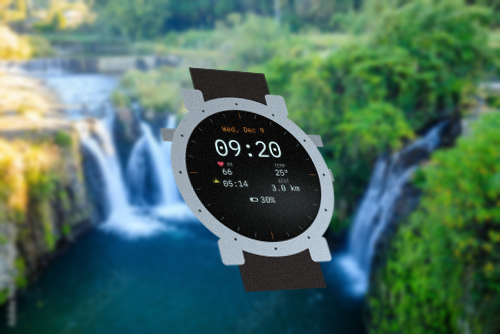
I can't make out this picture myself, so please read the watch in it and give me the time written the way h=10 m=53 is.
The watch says h=9 m=20
